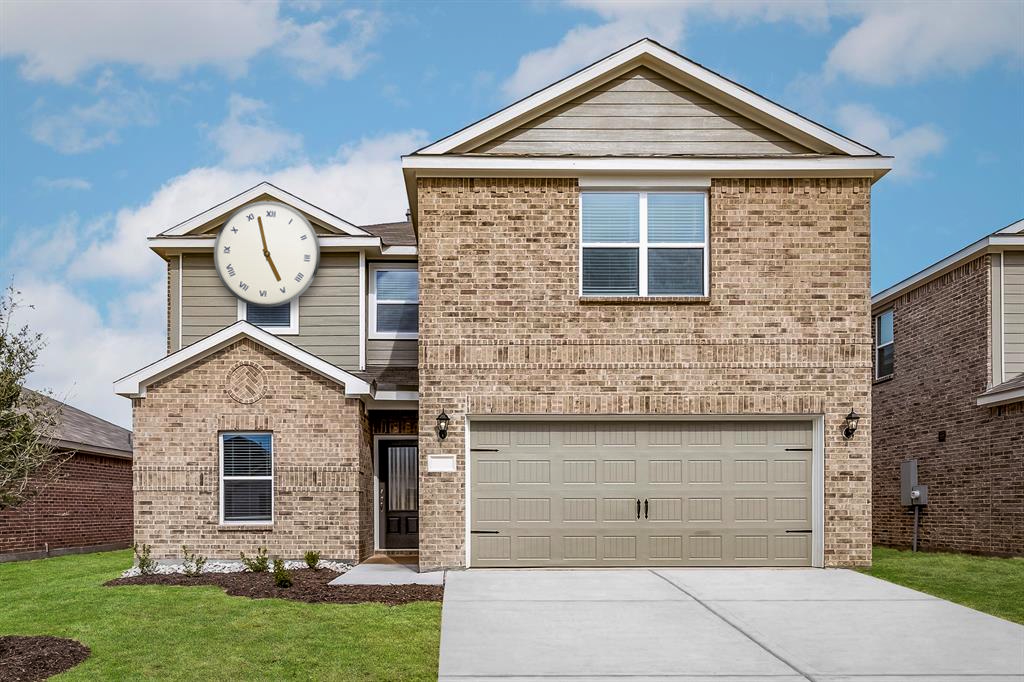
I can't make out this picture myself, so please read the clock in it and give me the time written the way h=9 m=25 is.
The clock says h=4 m=57
